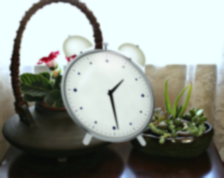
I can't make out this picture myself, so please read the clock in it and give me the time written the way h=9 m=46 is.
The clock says h=1 m=29
